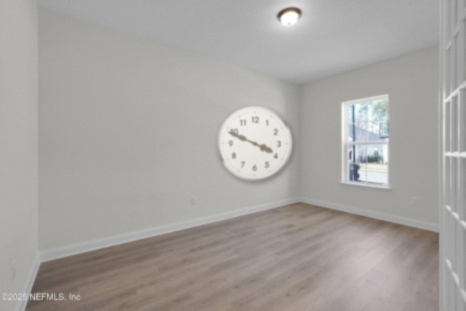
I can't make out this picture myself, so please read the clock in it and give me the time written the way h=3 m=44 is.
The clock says h=3 m=49
